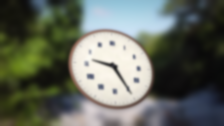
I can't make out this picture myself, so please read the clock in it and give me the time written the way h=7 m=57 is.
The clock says h=9 m=25
